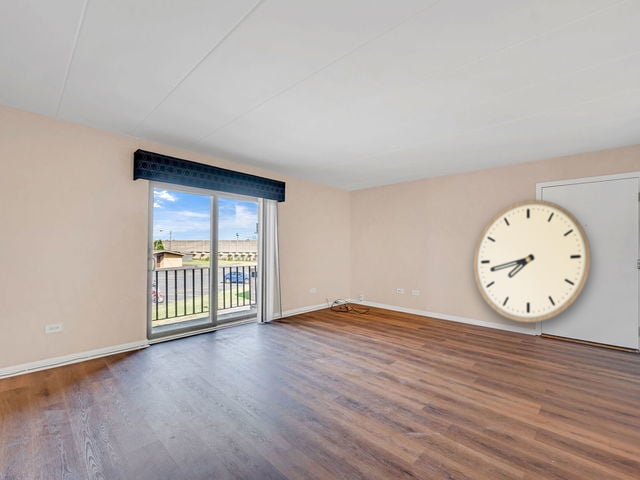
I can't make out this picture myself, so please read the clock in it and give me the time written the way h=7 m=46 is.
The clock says h=7 m=43
